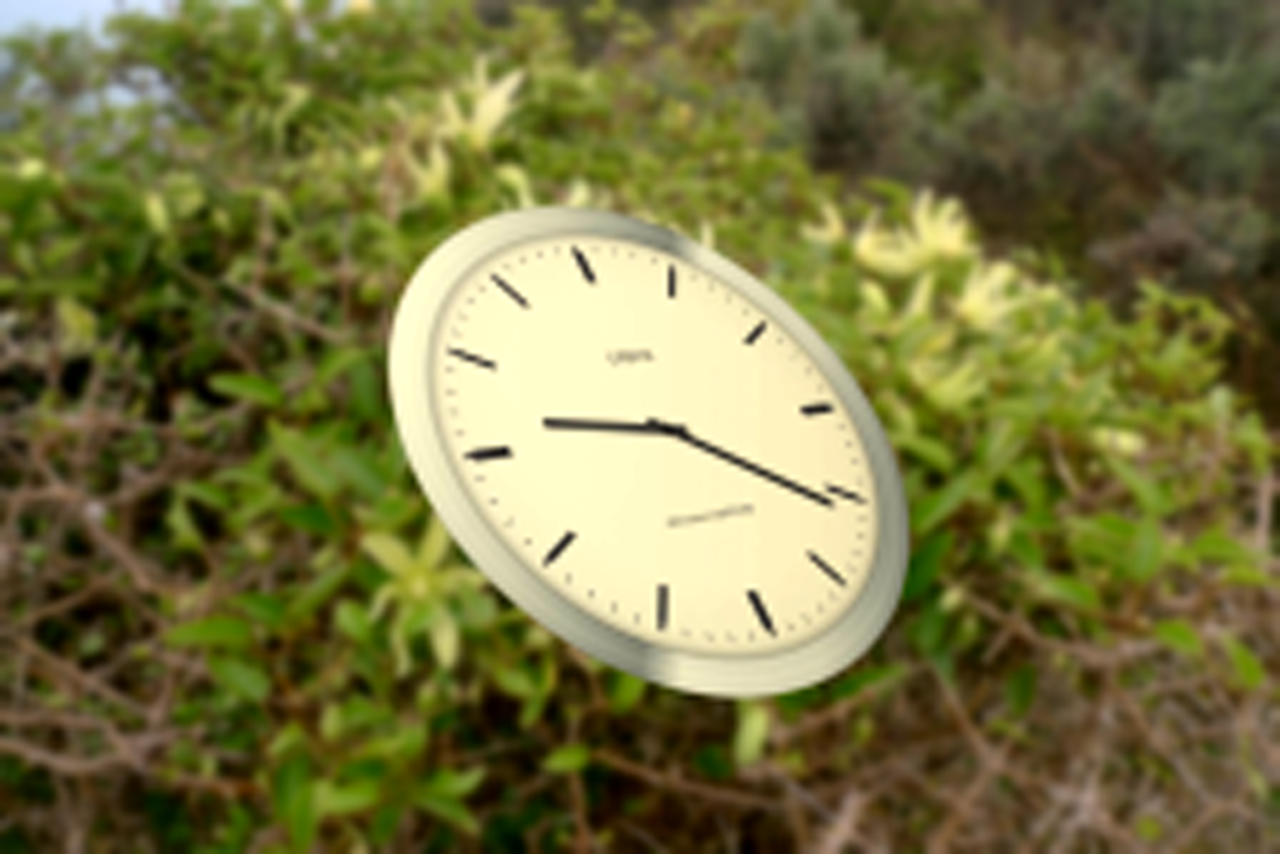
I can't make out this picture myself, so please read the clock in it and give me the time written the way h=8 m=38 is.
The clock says h=9 m=21
